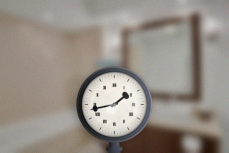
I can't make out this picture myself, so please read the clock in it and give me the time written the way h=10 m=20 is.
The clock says h=1 m=43
